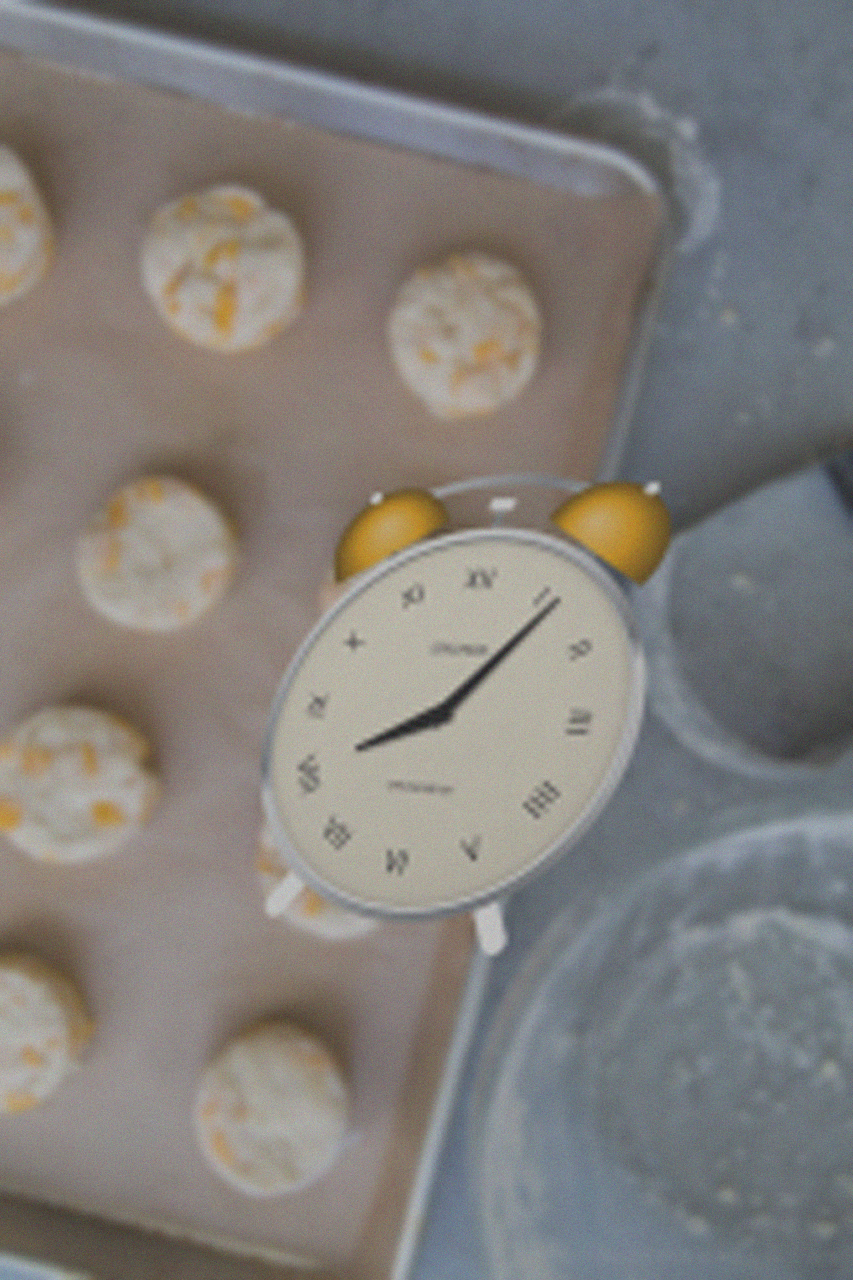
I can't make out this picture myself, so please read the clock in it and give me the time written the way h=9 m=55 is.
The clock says h=8 m=6
